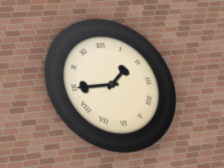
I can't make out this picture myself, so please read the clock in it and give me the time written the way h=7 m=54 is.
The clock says h=1 m=45
